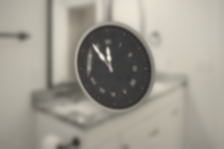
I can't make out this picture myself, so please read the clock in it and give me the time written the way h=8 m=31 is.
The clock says h=11 m=54
